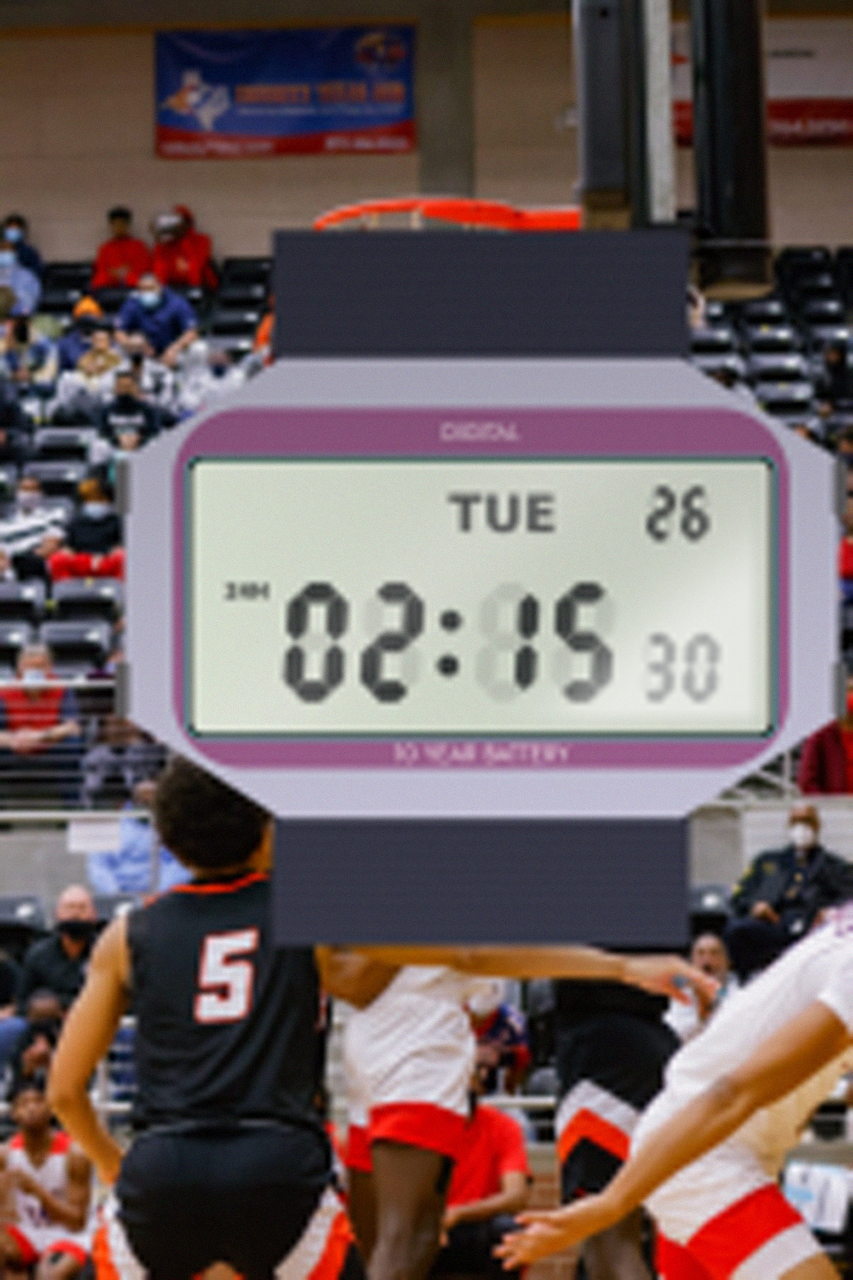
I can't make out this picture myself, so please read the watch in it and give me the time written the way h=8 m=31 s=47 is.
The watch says h=2 m=15 s=30
